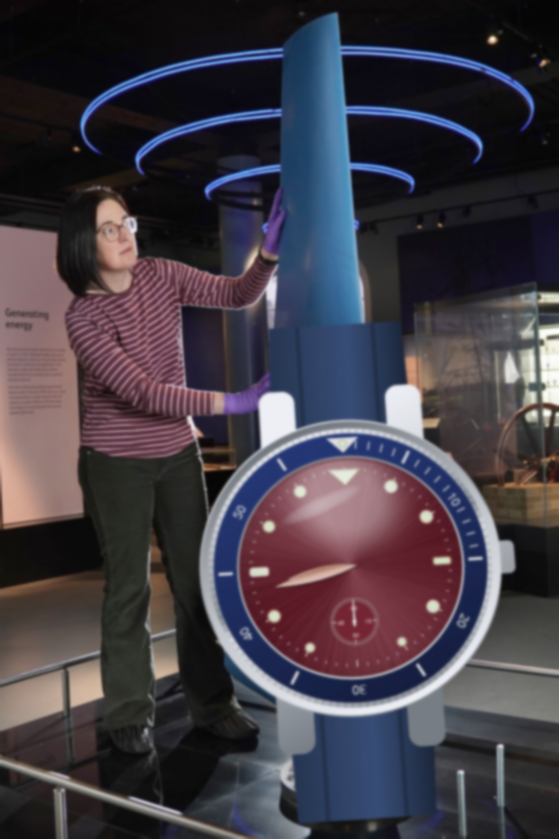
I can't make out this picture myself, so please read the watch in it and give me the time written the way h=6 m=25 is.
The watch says h=8 m=43
